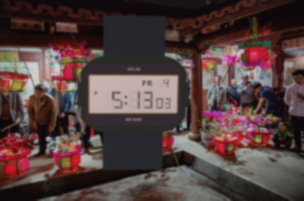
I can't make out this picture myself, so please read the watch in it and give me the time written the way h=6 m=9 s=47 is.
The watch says h=5 m=13 s=3
